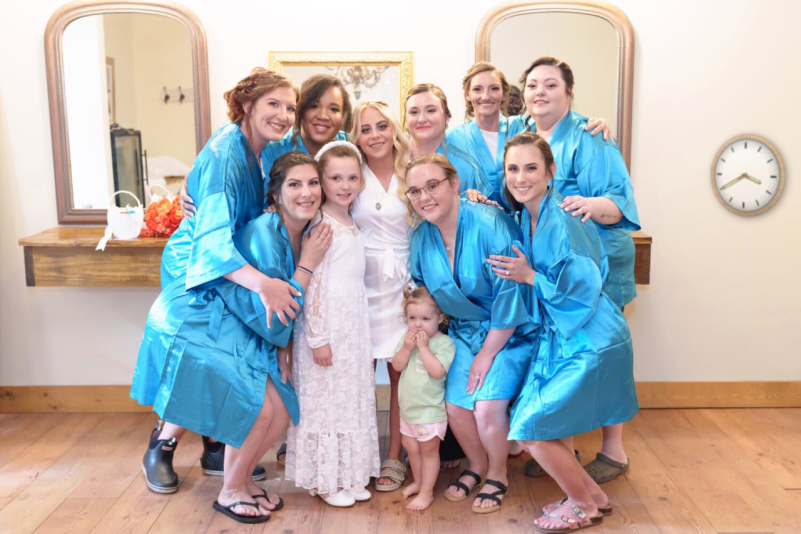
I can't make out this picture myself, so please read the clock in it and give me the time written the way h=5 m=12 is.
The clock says h=3 m=40
